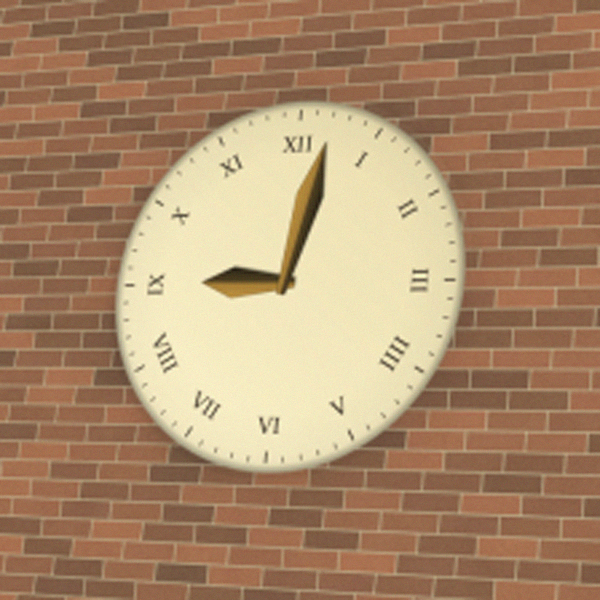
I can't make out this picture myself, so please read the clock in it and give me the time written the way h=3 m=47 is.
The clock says h=9 m=2
